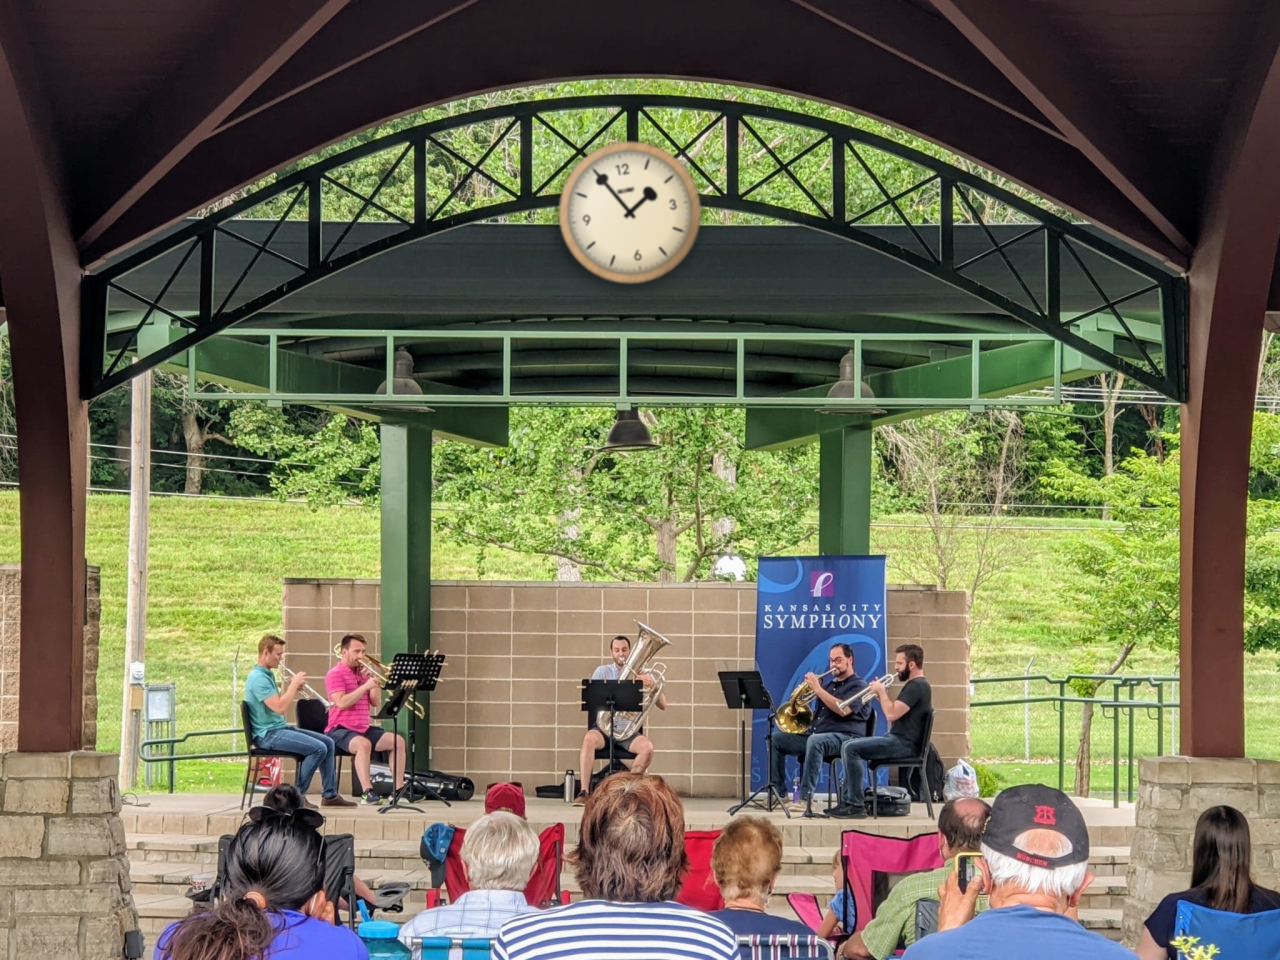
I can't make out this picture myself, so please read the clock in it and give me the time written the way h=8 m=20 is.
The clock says h=1 m=55
